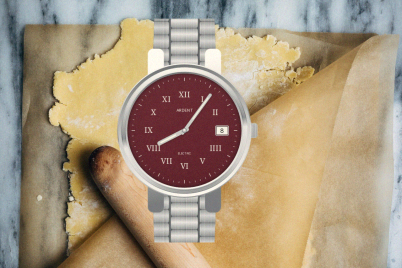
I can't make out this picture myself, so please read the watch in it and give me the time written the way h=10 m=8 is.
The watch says h=8 m=6
